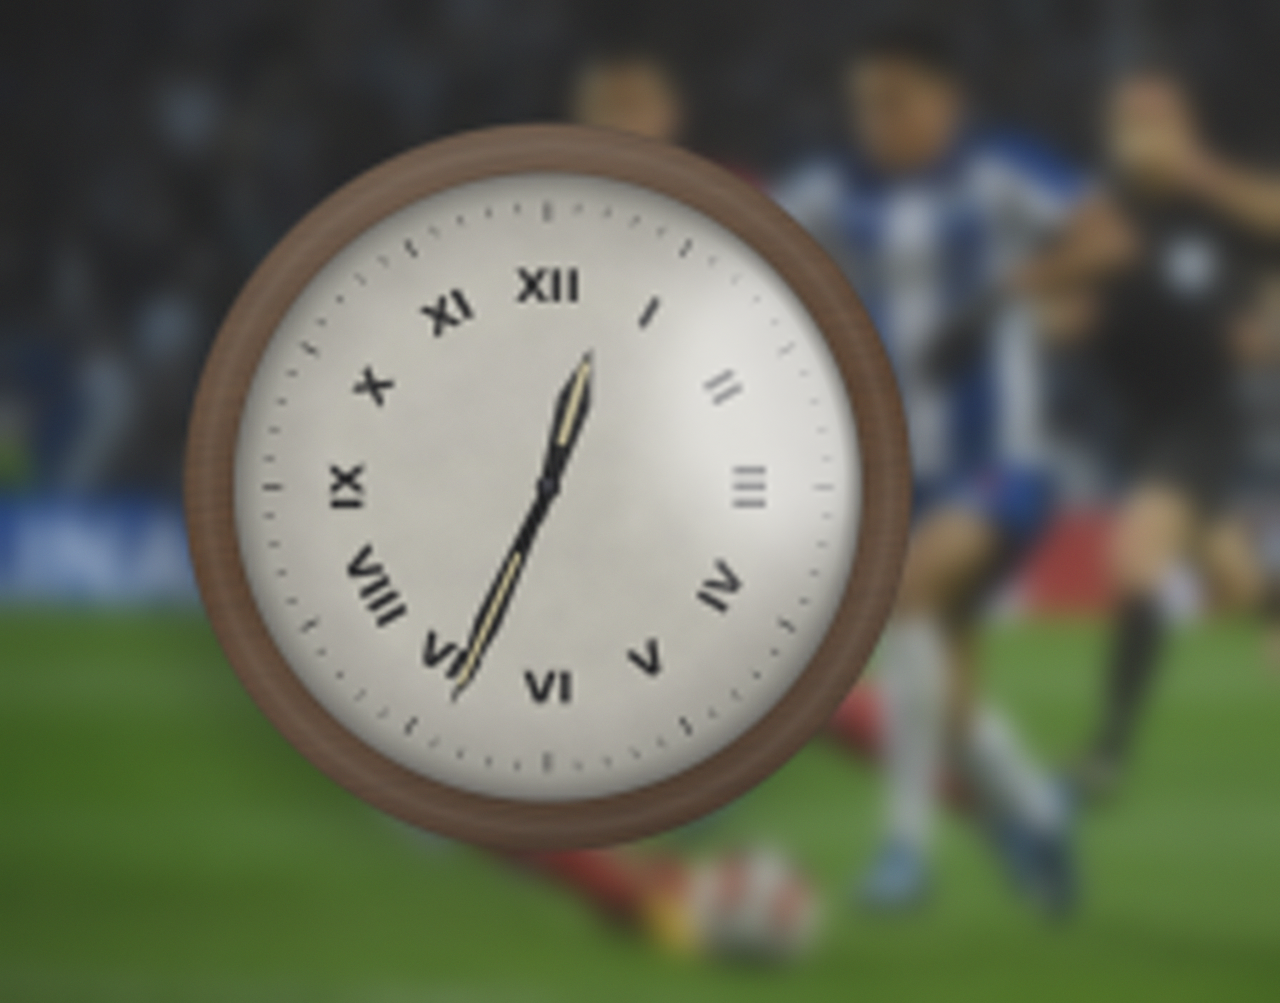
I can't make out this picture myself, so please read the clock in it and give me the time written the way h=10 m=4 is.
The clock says h=12 m=34
